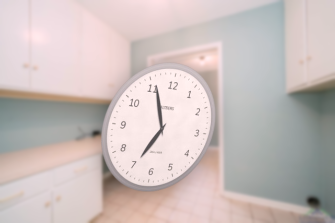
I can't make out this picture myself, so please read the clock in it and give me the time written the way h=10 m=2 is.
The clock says h=6 m=56
